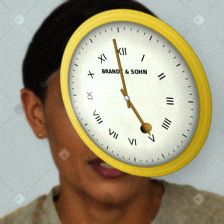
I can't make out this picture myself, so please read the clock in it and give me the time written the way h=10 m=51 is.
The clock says h=4 m=59
